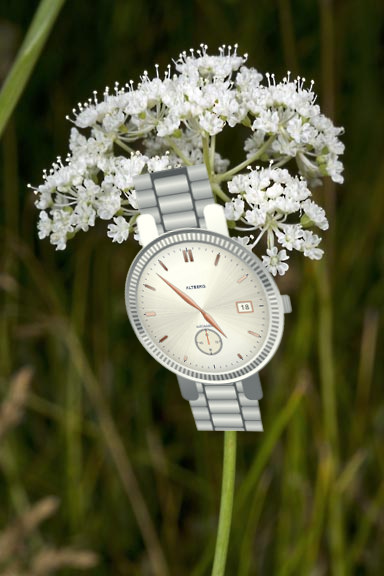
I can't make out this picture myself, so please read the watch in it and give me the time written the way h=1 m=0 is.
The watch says h=4 m=53
